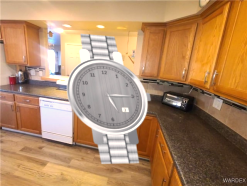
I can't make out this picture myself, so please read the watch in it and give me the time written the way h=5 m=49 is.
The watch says h=5 m=15
